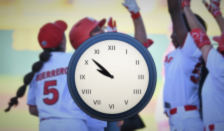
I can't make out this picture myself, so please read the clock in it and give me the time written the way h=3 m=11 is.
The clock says h=9 m=52
